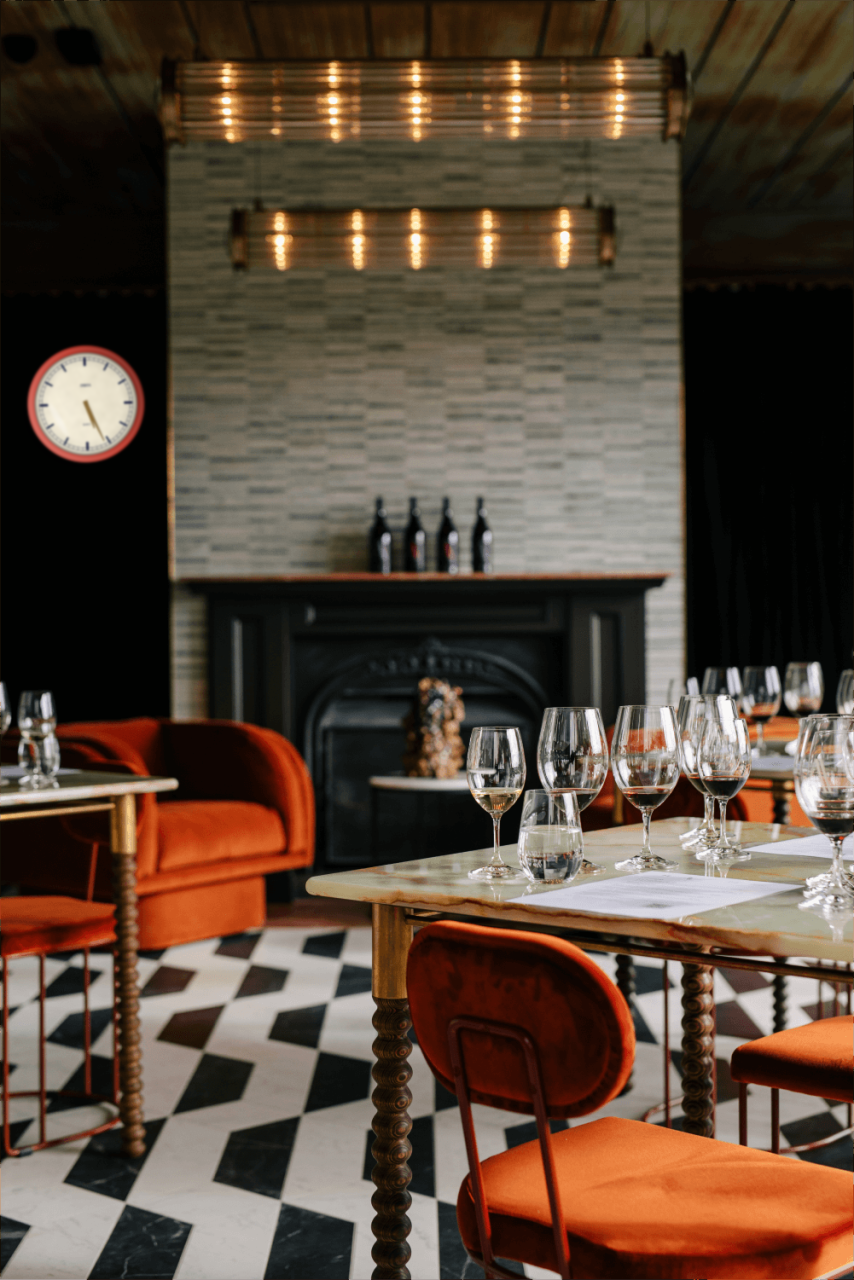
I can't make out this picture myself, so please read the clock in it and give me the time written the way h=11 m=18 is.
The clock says h=5 m=26
